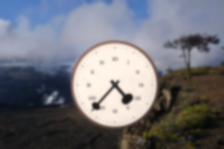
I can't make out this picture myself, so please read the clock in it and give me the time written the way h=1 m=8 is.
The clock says h=4 m=37
